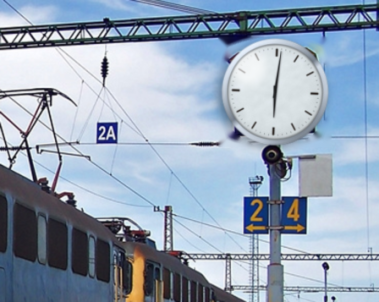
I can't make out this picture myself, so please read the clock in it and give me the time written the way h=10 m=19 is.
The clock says h=6 m=1
